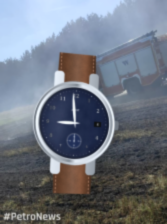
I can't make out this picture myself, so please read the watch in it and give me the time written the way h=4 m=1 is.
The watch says h=8 m=59
